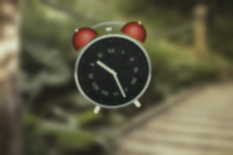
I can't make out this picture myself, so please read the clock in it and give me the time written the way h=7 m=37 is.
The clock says h=10 m=27
